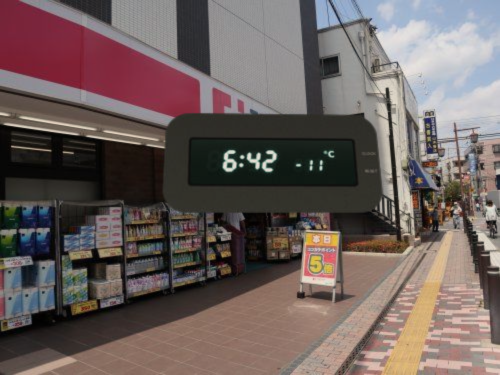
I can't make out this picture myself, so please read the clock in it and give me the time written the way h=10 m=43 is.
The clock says h=6 m=42
